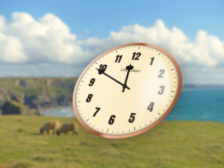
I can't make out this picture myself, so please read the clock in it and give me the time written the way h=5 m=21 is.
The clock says h=11 m=49
